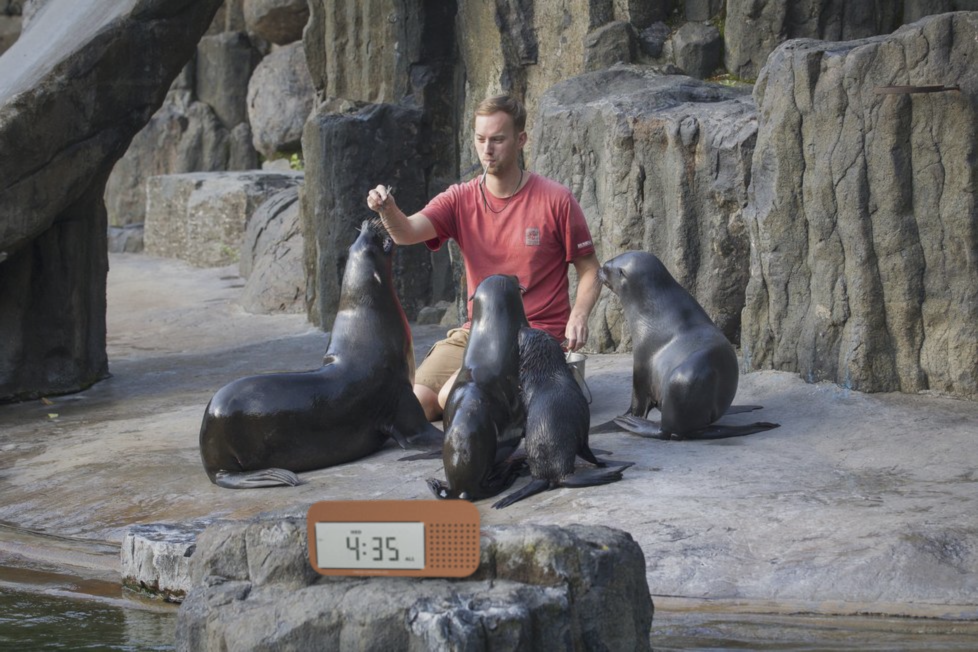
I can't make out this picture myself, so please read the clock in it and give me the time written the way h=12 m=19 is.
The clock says h=4 m=35
